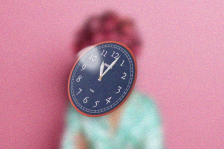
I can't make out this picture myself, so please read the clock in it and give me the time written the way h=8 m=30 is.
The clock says h=11 m=2
